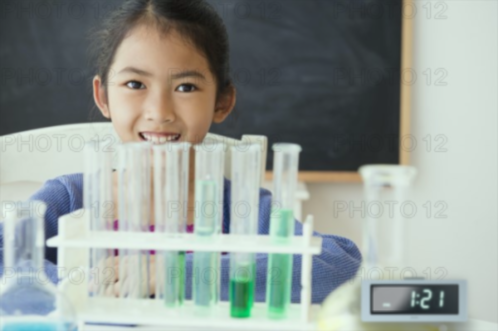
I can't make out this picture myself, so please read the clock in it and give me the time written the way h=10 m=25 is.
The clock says h=1 m=21
